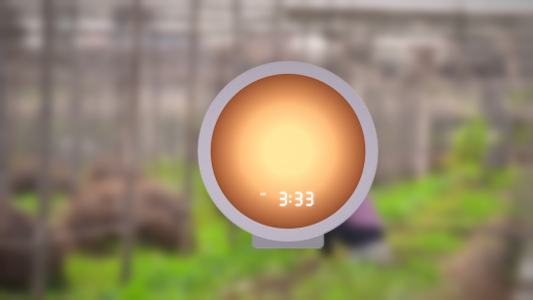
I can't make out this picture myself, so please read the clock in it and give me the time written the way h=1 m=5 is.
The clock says h=3 m=33
